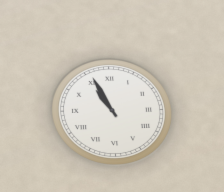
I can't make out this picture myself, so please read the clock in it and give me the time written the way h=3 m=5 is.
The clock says h=10 m=56
